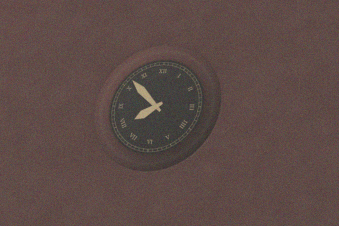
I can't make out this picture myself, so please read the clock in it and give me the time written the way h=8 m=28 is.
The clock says h=7 m=52
